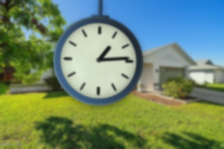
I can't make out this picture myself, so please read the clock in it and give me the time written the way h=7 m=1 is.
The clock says h=1 m=14
